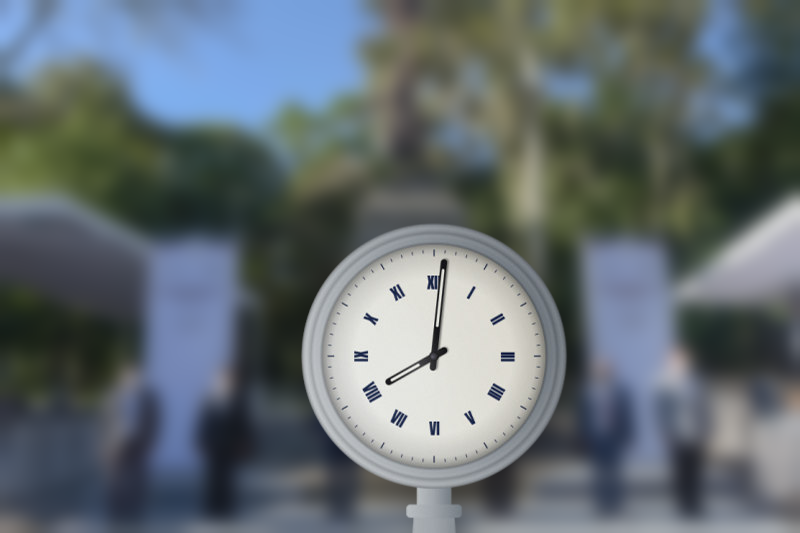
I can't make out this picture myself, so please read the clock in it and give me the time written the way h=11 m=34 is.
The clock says h=8 m=1
